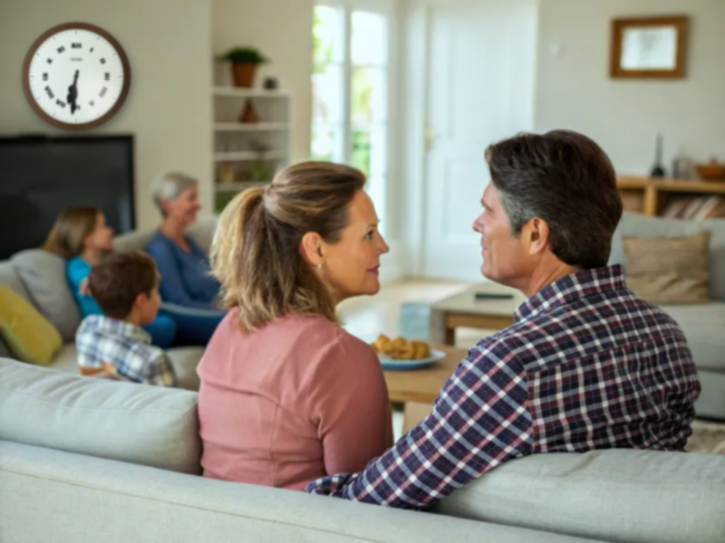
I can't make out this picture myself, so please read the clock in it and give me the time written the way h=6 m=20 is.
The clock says h=6 m=31
